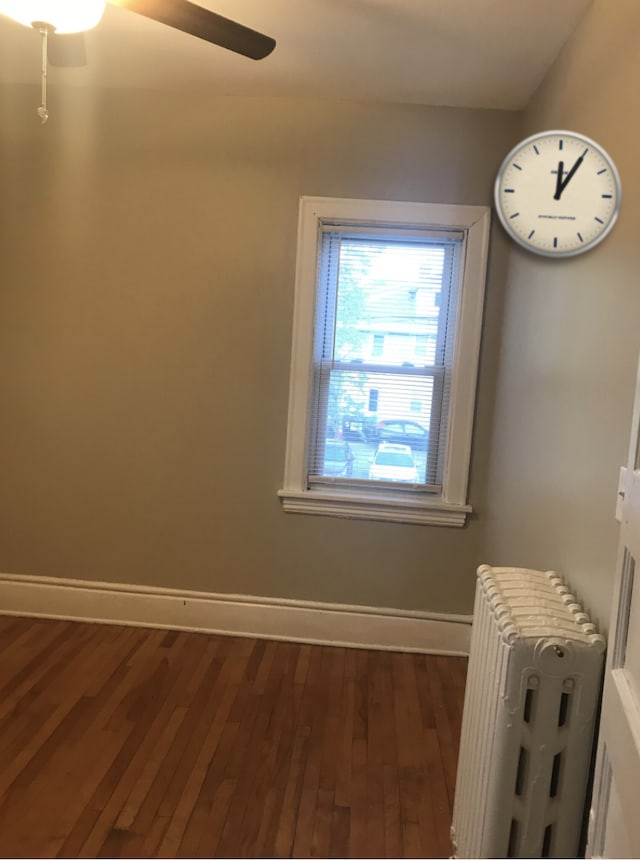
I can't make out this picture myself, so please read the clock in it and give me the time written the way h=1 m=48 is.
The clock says h=12 m=5
